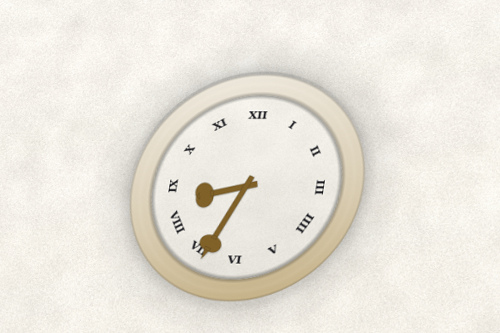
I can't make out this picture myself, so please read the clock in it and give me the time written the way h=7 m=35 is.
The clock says h=8 m=34
